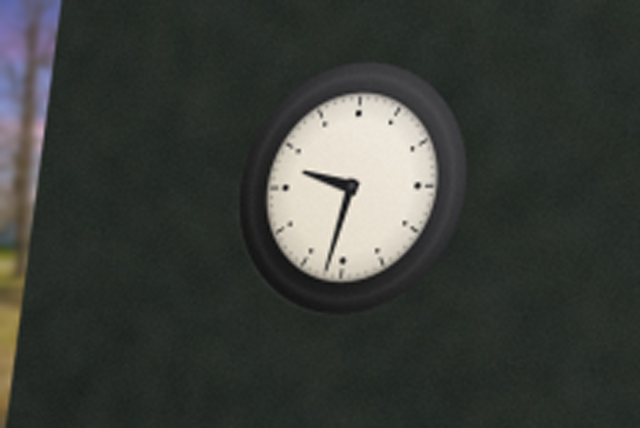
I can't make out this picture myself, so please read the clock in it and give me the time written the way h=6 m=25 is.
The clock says h=9 m=32
